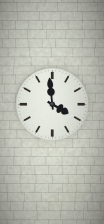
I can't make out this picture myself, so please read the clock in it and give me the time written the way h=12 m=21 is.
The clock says h=3 m=59
